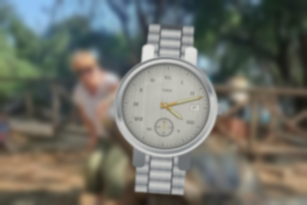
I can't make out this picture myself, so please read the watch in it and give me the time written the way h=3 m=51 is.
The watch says h=4 m=12
